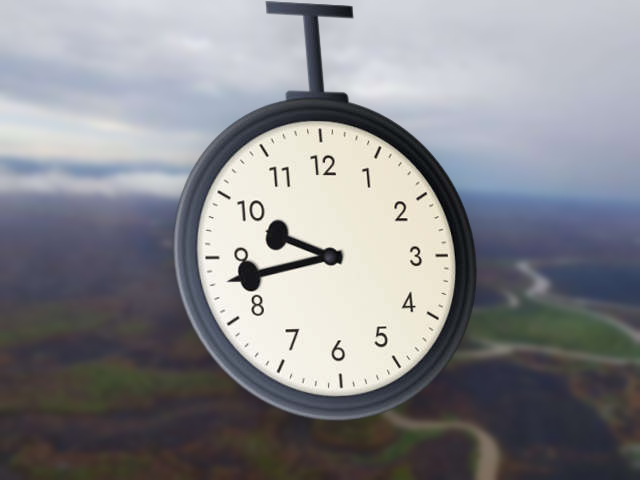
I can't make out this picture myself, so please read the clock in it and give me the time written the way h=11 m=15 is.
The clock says h=9 m=43
